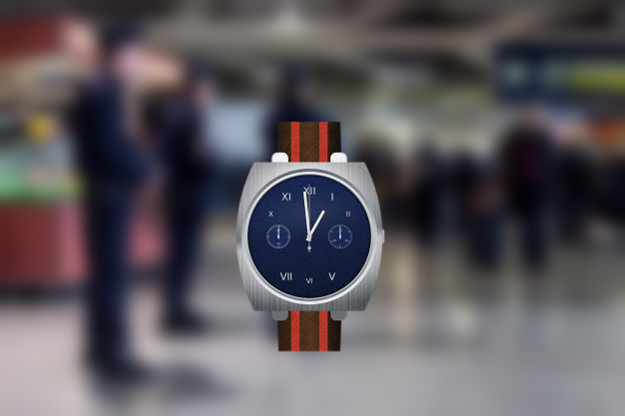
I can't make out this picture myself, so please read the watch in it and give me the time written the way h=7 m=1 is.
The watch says h=12 m=59
